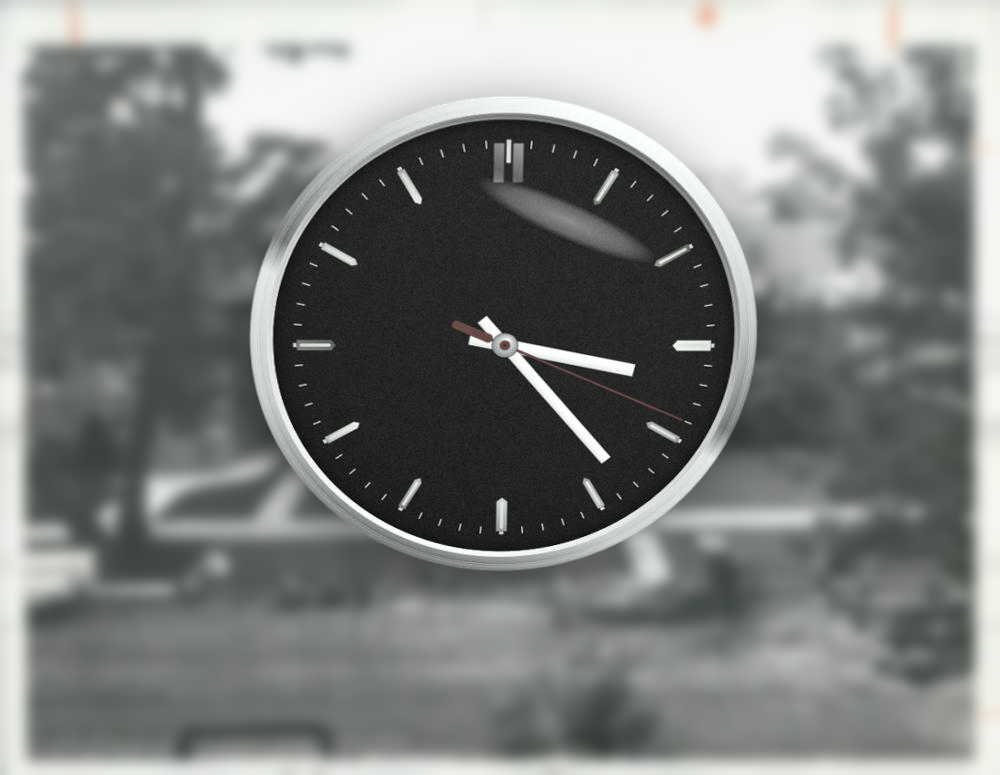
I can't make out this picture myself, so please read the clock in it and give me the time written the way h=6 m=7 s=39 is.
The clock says h=3 m=23 s=19
